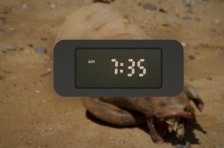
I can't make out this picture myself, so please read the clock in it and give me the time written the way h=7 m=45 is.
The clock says h=7 m=35
